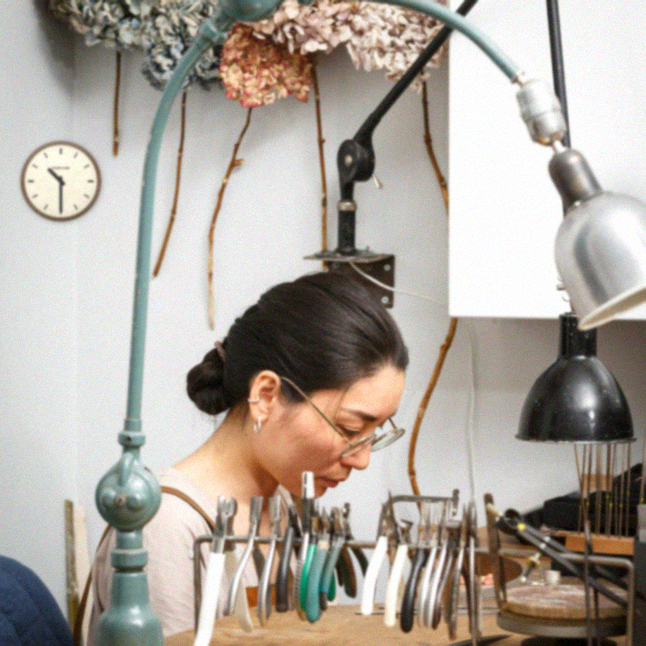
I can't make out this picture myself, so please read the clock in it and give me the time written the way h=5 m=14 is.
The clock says h=10 m=30
